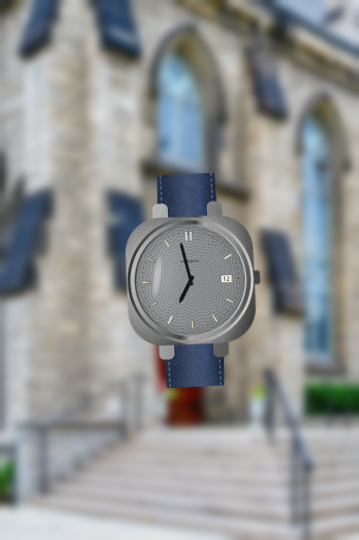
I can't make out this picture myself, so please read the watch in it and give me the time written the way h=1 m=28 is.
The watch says h=6 m=58
